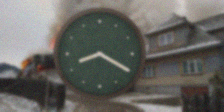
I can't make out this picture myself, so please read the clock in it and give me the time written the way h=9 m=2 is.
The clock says h=8 m=20
